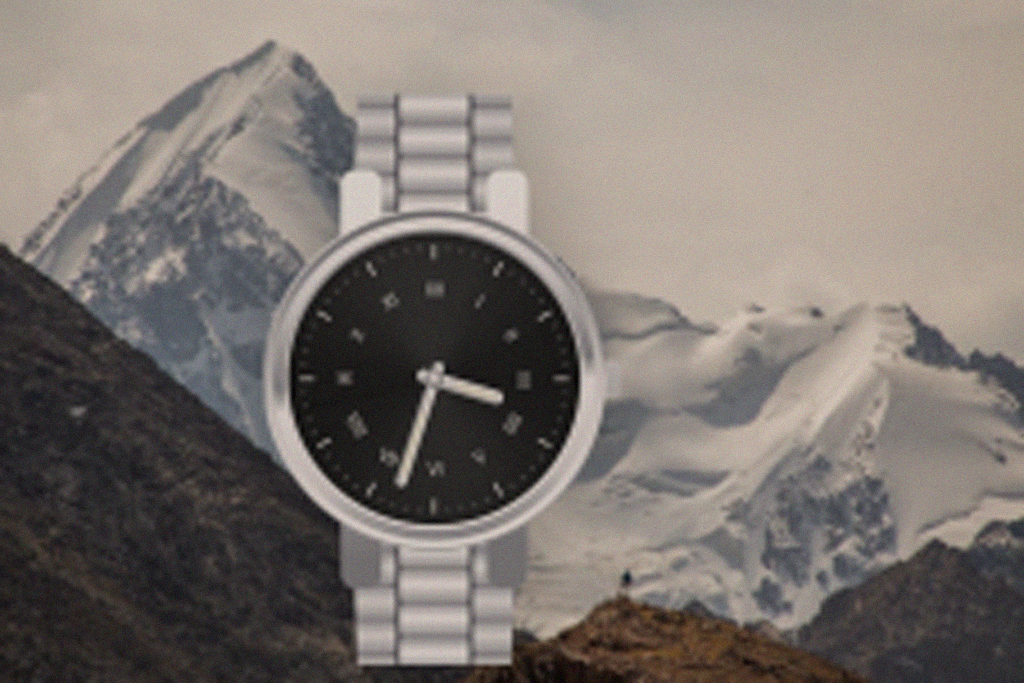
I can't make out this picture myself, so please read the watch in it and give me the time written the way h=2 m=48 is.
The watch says h=3 m=33
